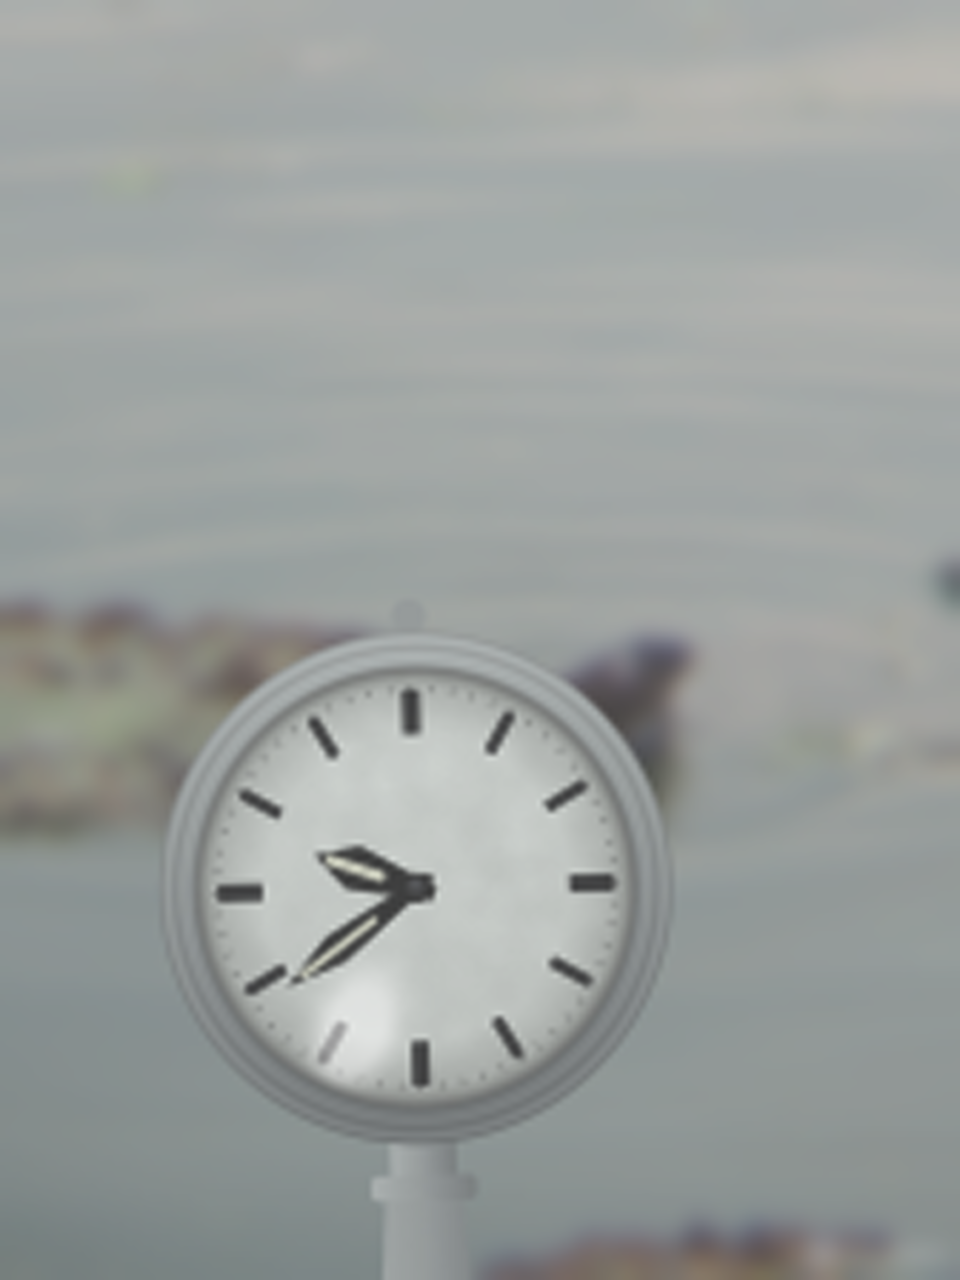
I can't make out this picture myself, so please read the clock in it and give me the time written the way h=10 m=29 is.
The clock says h=9 m=39
